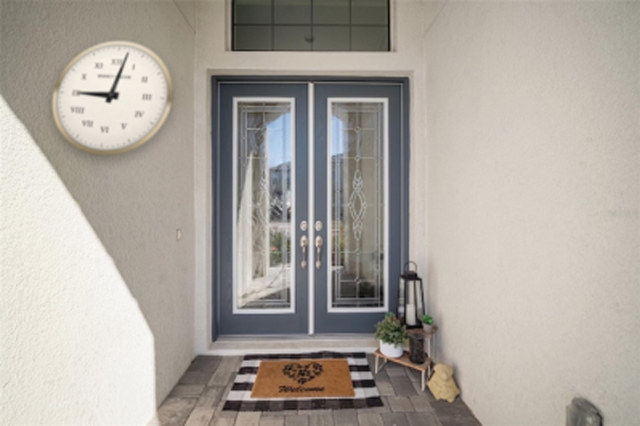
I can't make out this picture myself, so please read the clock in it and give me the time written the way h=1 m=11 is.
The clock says h=9 m=2
